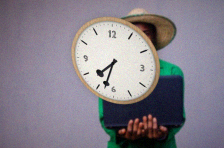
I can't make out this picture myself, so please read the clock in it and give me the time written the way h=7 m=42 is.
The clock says h=7 m=33
